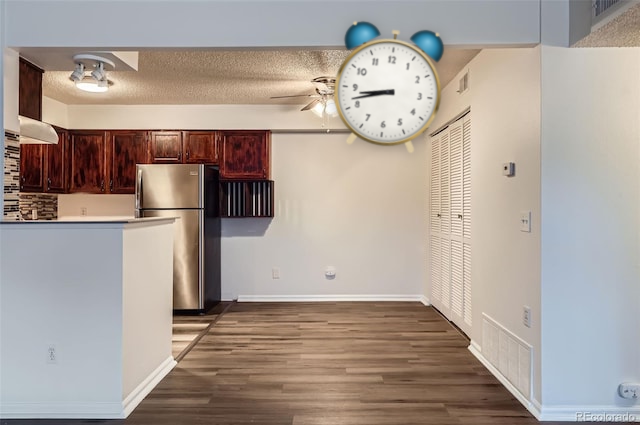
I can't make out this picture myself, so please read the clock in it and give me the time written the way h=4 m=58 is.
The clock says h=8 m=42
